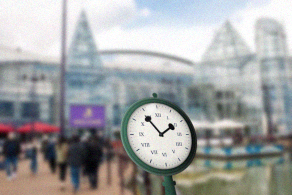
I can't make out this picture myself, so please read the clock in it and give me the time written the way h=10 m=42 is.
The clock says h=1 m=54
